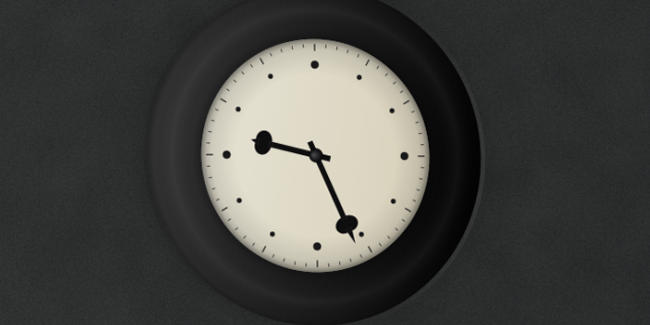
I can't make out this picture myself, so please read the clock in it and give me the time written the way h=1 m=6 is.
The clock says h=9 m=26
